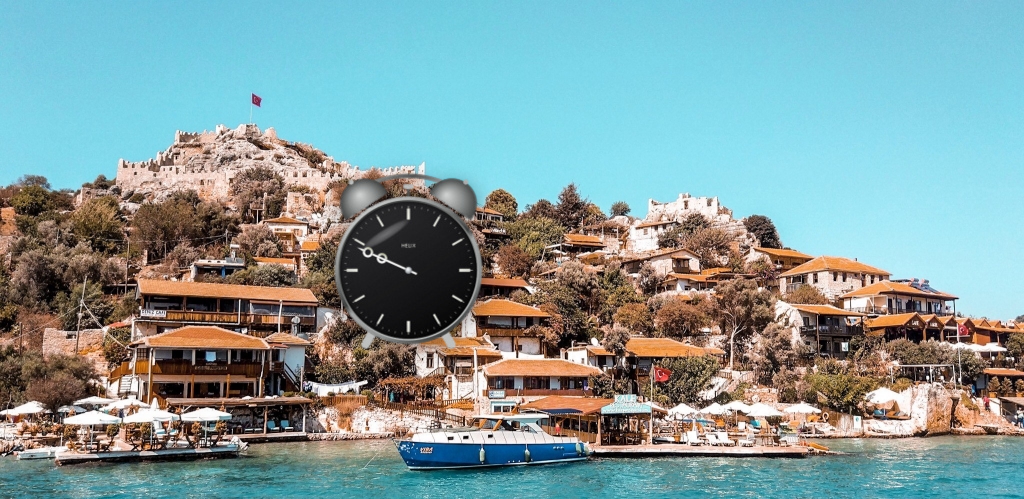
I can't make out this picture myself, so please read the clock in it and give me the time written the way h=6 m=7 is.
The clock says h=9 m=49
